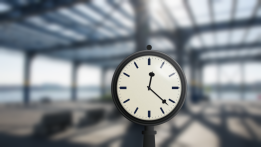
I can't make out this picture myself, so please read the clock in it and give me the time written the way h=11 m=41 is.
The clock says h=12 m=22
